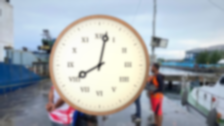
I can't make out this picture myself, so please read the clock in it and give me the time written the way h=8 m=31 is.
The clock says h=8 m=2
